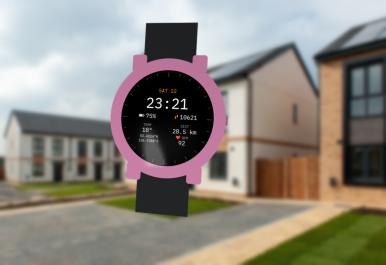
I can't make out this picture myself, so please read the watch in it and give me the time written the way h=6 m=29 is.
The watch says h=23 m=21
